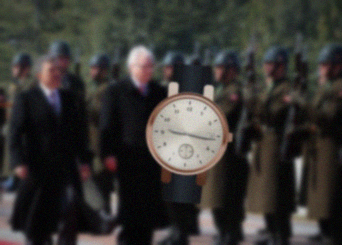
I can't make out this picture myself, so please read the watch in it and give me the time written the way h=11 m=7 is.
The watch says h=9 m=16
